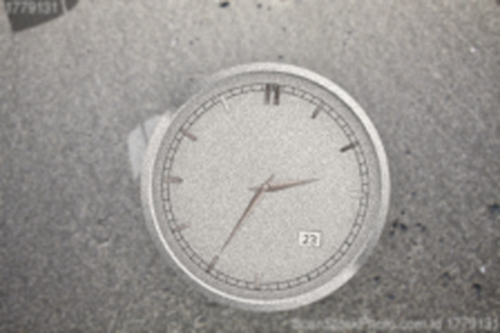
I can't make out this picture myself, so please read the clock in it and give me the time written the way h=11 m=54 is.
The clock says h=2 m=35
